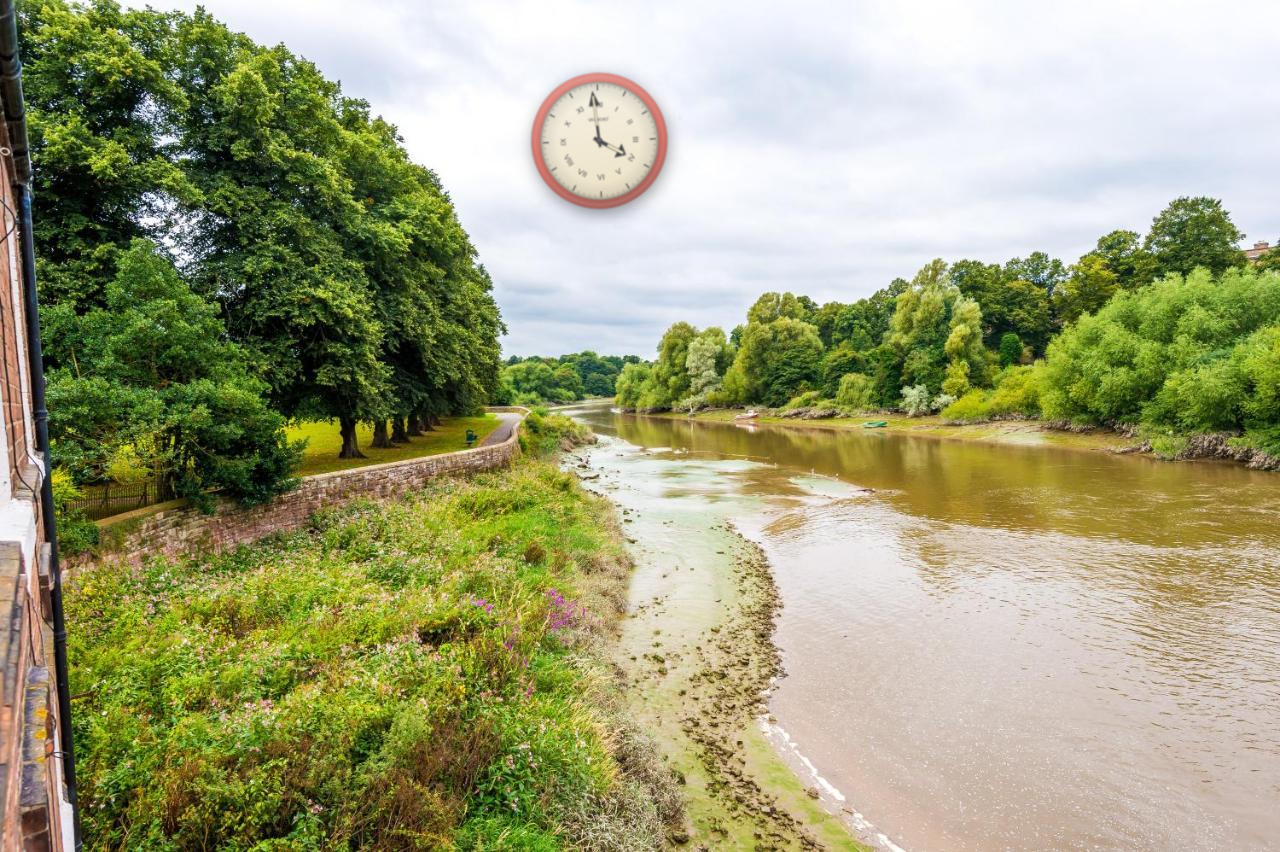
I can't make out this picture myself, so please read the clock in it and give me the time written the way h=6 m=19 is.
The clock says h=3 m=59
